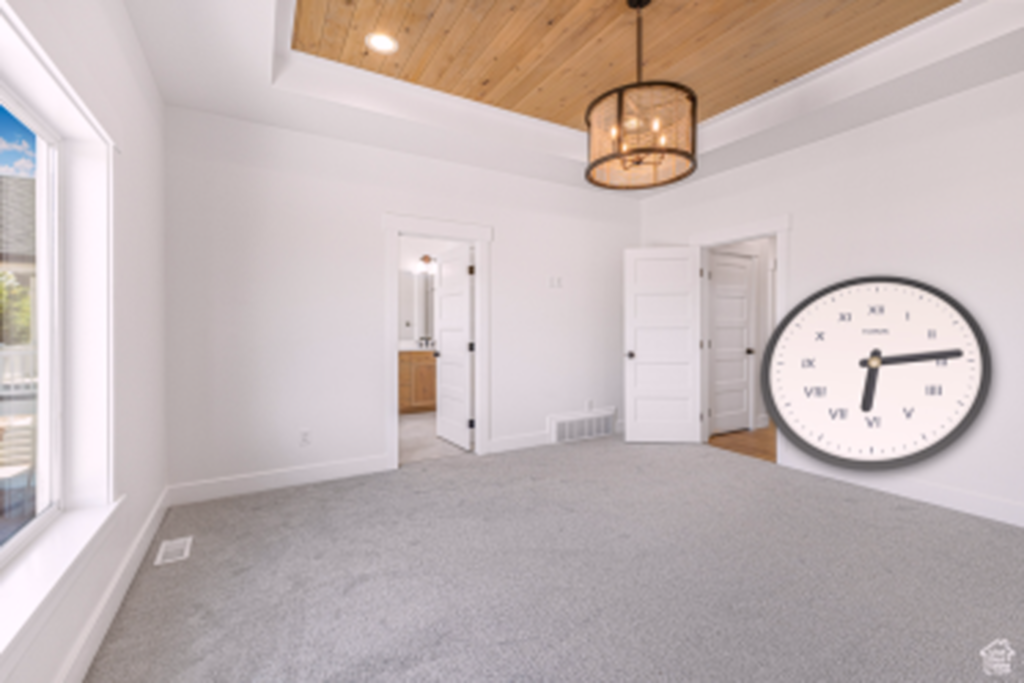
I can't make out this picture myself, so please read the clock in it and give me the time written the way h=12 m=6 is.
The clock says h=6 m=14
